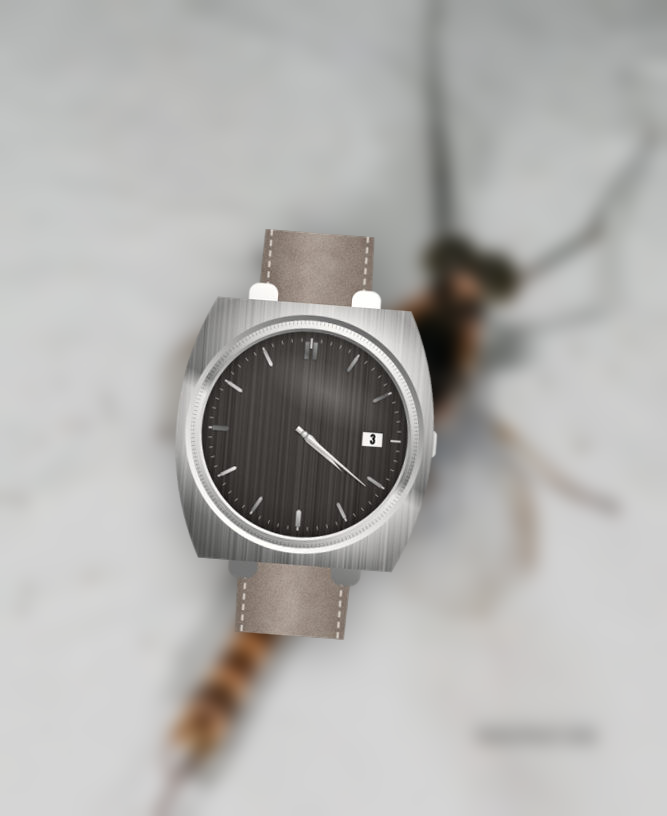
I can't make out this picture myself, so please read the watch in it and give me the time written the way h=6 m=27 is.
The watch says h=4 m=21
